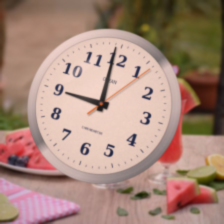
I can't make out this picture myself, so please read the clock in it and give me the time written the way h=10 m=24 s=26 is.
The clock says h=8 m=59 s=6
